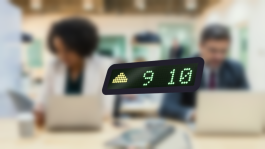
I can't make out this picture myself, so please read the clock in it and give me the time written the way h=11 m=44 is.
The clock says h=9 m=10
